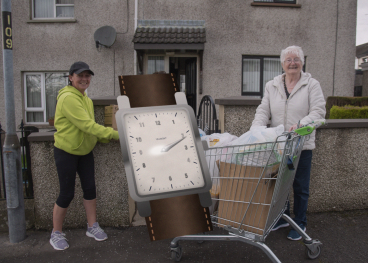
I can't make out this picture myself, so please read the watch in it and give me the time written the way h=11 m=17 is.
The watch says h=2 m=11
